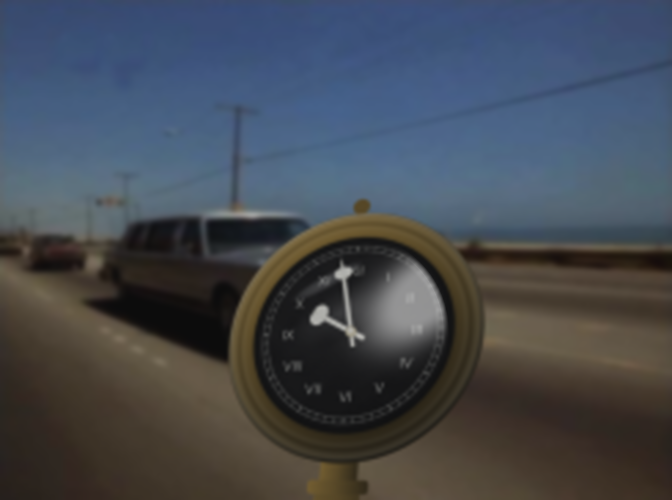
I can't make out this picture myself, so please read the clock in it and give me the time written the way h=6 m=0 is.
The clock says h=9 m=58
